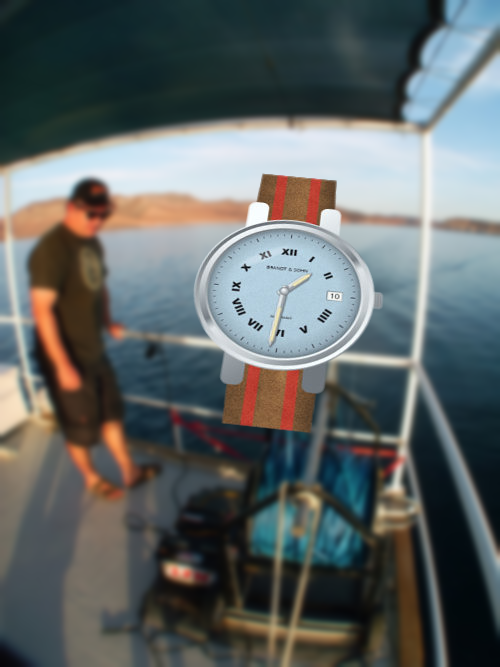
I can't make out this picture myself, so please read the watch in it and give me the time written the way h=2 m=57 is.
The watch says h=1 m=31
